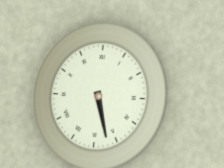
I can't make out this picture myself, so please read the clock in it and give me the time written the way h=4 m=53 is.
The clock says h=5 m=27
